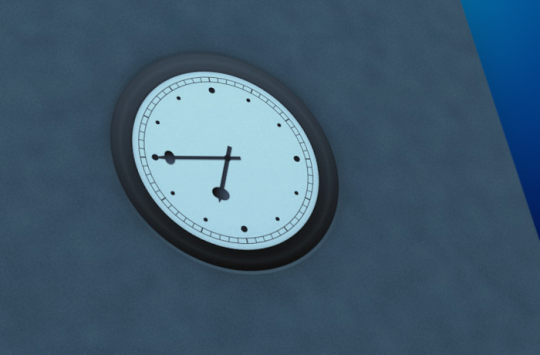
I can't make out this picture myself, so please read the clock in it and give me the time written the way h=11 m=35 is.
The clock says h=6 m=45
